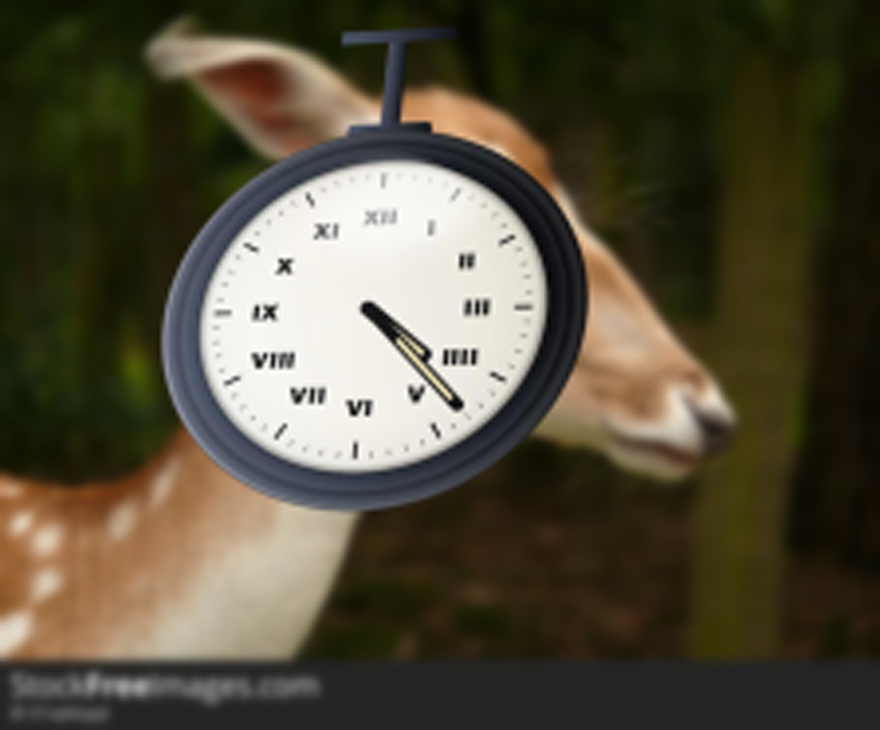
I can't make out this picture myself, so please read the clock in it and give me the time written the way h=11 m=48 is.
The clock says h=4 m=23
